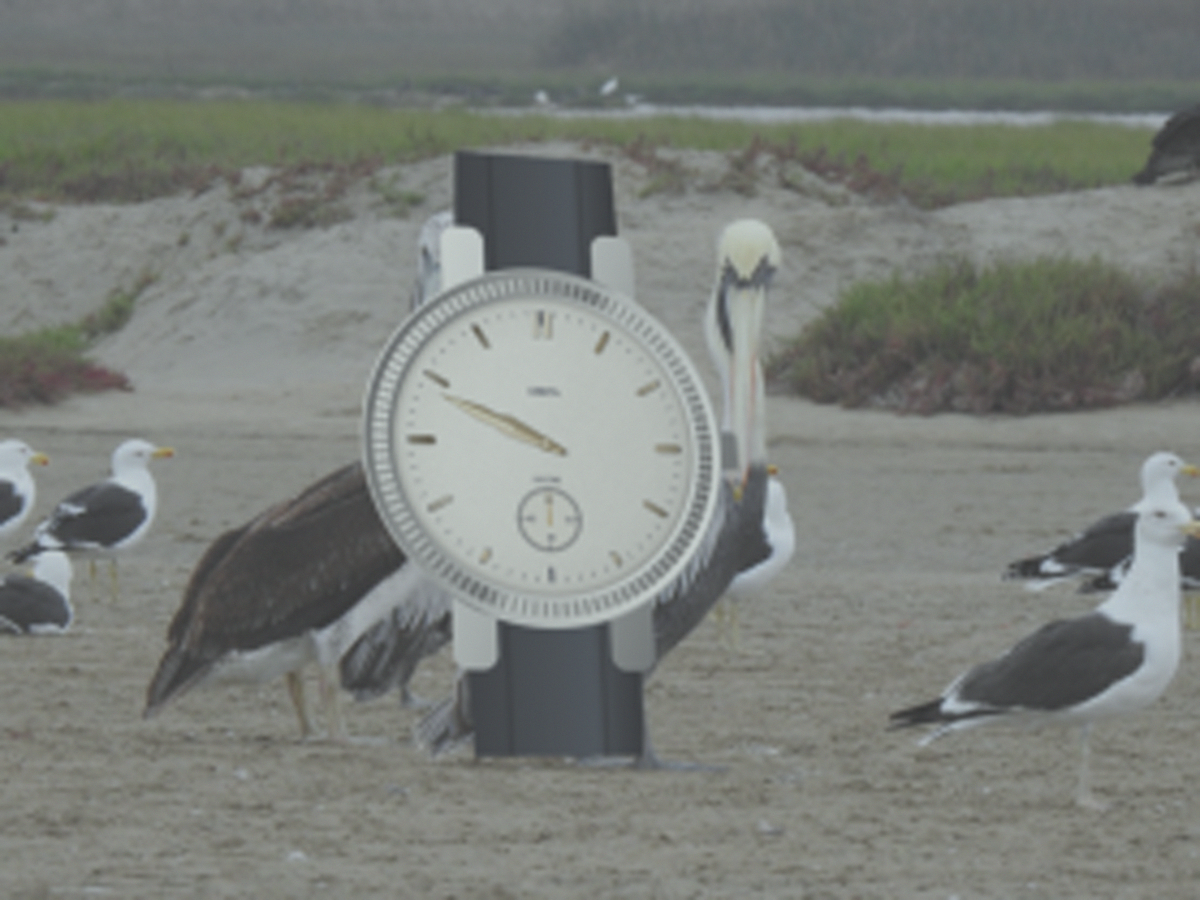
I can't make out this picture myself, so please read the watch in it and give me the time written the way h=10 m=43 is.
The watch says h=9 m=49
